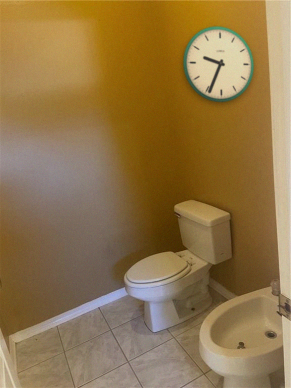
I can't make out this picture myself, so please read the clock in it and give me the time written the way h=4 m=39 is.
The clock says h=9 m=34
